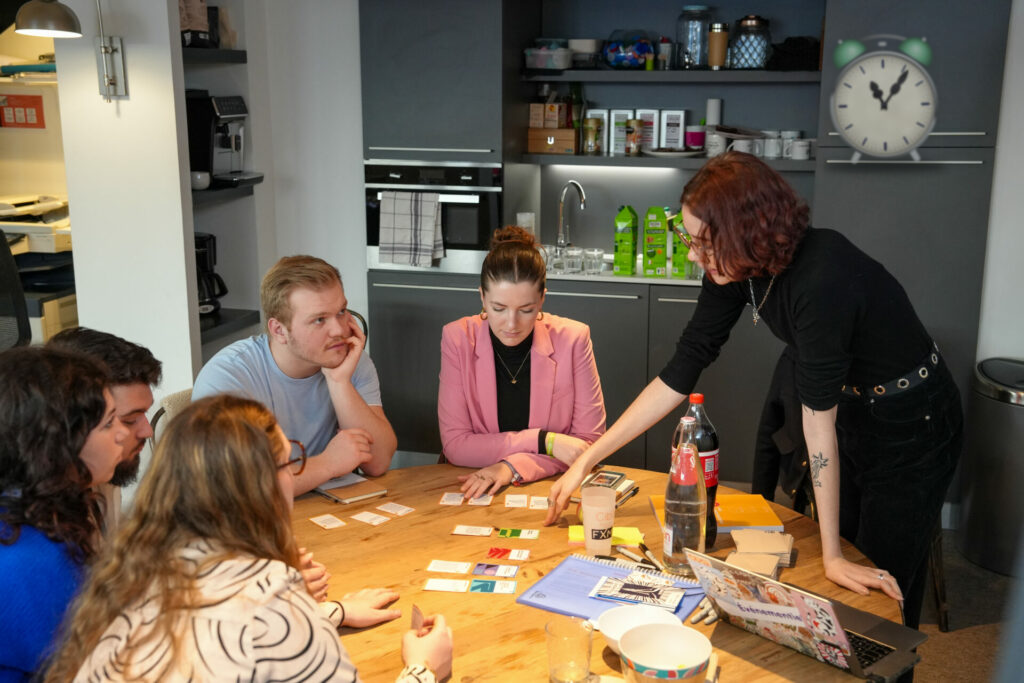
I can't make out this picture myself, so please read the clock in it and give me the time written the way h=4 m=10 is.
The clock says h=11 m=6
